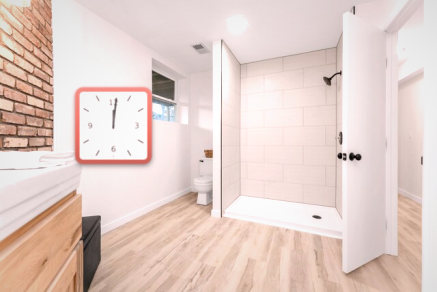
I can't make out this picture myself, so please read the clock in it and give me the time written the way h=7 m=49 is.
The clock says h=12 m=1
